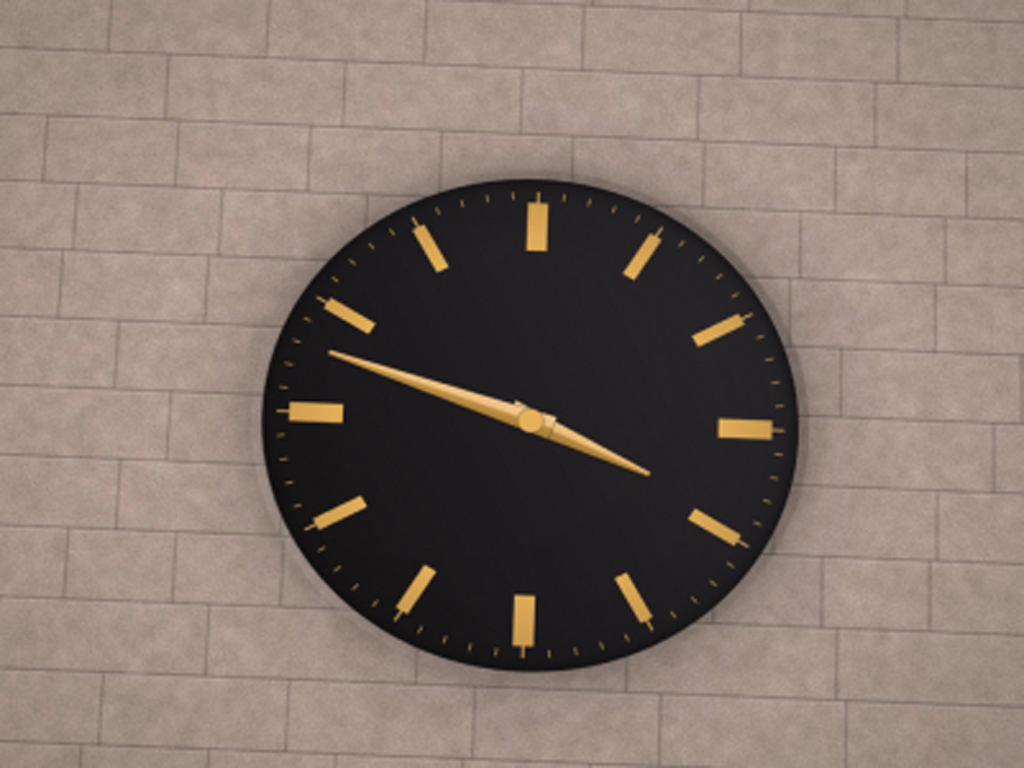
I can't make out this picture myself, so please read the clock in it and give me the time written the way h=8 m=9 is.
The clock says h=3 m=48
